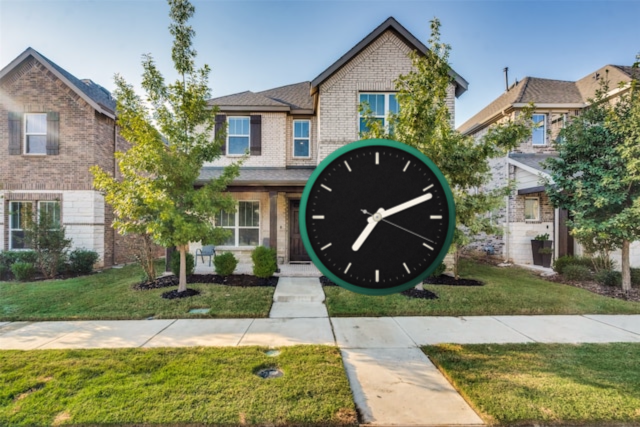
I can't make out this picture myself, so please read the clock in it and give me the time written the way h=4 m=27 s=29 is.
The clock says h=7 m=11 s=19
